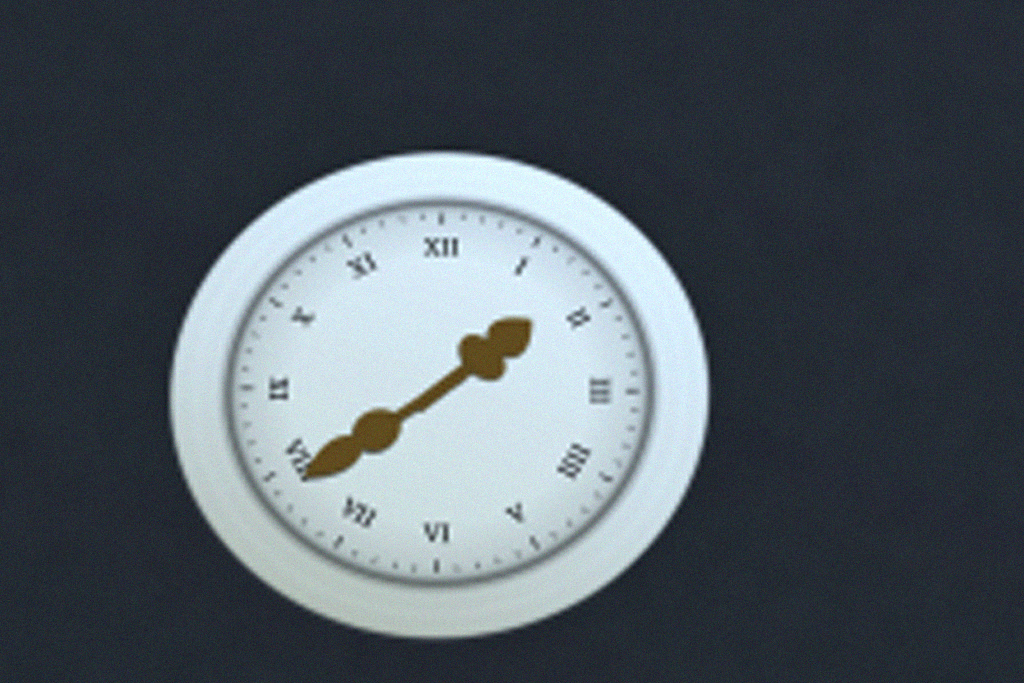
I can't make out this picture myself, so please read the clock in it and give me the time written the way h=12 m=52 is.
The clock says h=1 m=39
